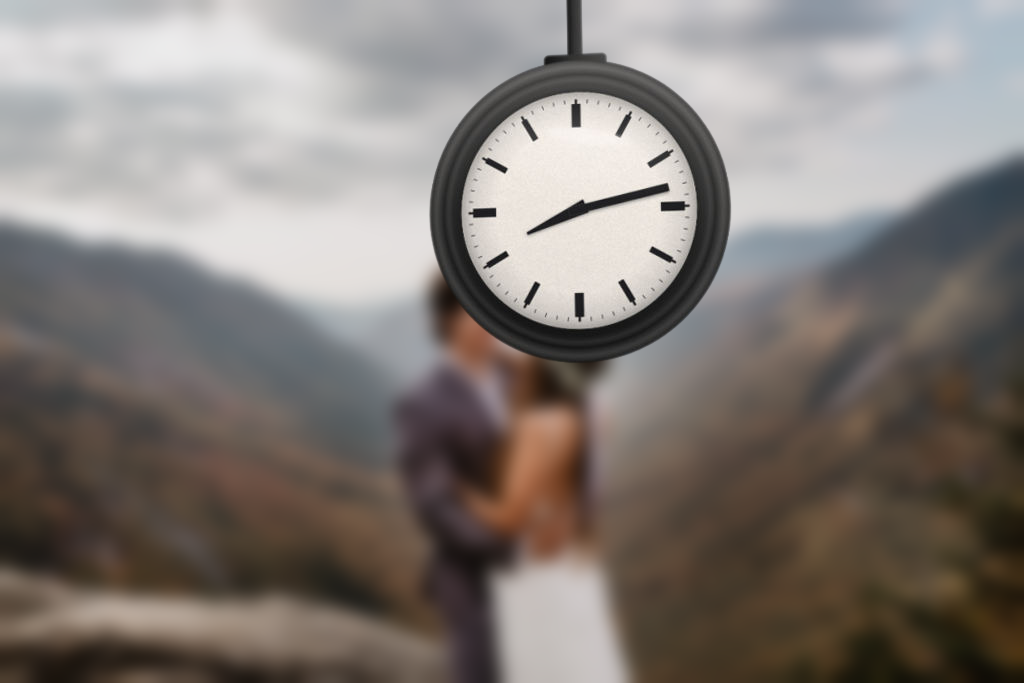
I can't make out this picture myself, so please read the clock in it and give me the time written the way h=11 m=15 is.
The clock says h=8 m=13
